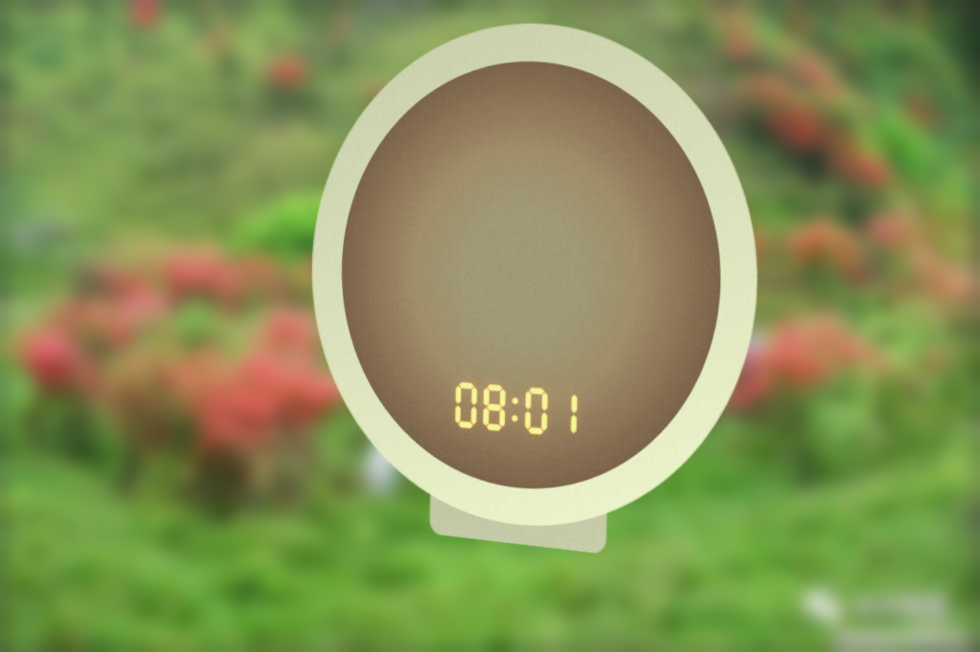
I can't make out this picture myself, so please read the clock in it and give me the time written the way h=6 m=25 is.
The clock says h=8 m=1
